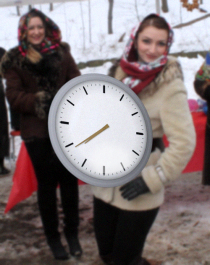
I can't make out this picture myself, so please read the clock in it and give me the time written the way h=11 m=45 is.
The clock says h=7 m=39
